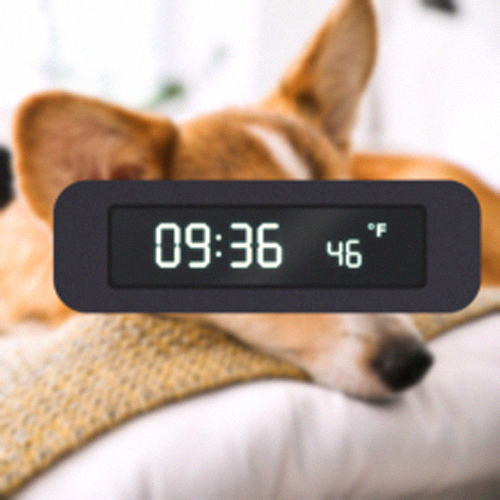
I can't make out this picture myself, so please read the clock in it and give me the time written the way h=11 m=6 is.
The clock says h=9 m=36
